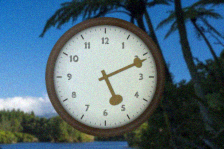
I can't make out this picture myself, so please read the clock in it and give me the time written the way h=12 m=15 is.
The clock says h=5 m=11
